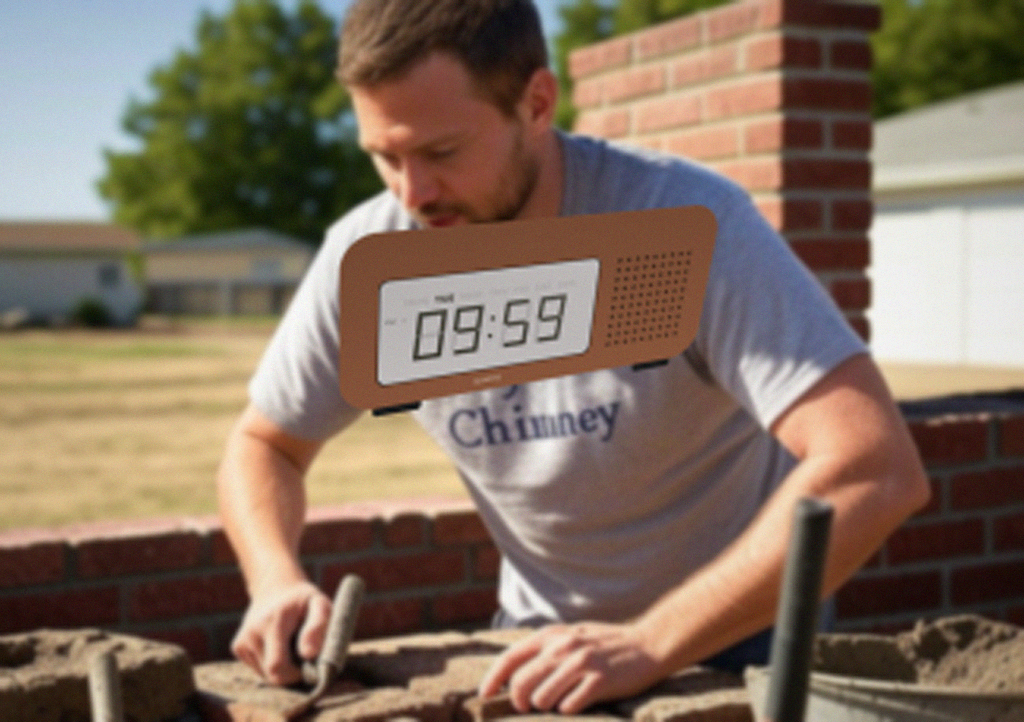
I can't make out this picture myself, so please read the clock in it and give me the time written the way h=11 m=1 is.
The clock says h=9 m=59
